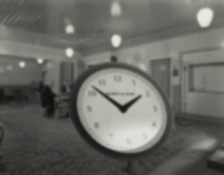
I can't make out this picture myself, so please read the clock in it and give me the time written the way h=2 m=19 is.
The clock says h=1 m=52
